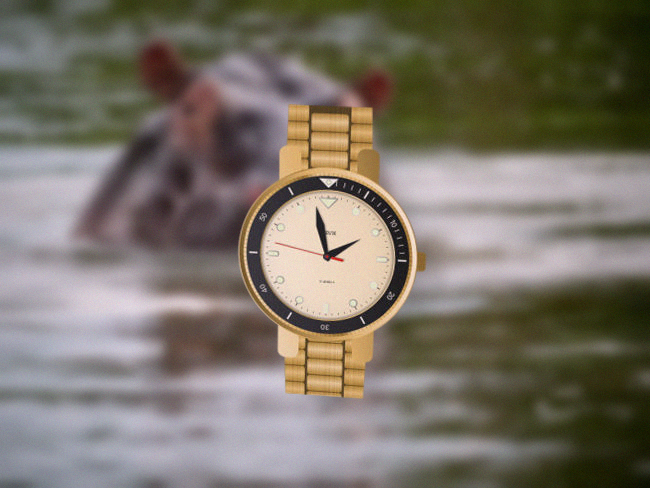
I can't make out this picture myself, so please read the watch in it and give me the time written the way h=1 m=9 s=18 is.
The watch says h=1 m=57 s=47
